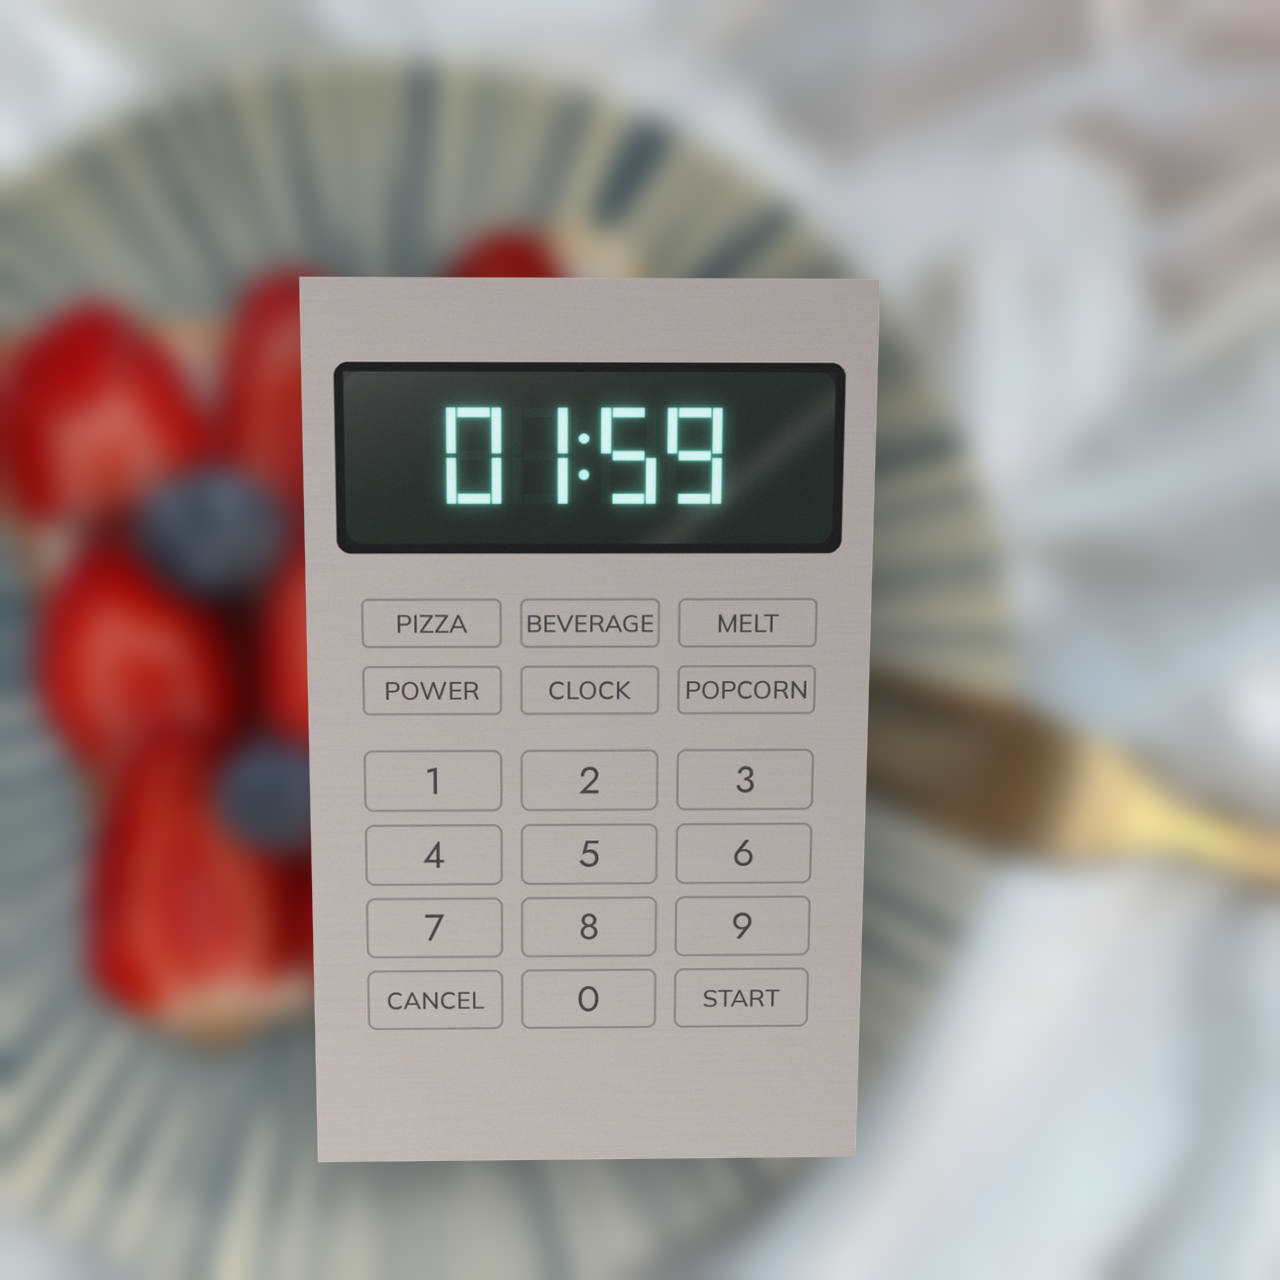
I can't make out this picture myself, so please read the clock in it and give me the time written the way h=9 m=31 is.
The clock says h=1 m=59
